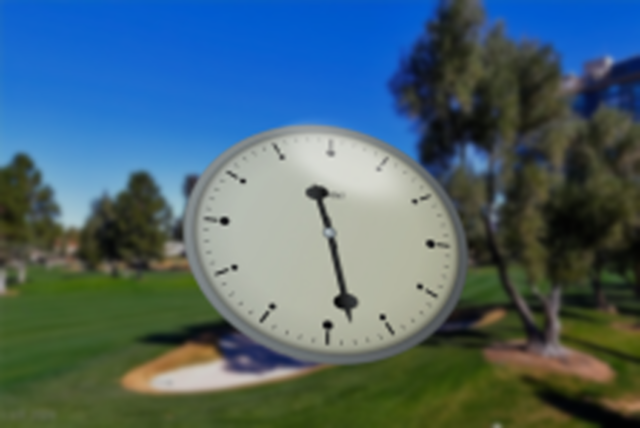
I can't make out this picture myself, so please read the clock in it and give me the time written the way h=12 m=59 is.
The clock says h=11 m=28
